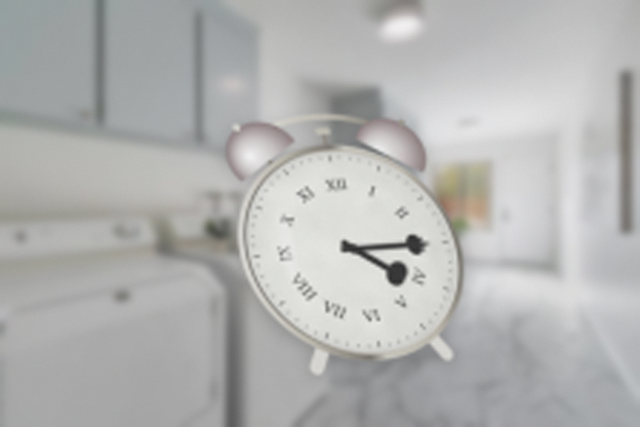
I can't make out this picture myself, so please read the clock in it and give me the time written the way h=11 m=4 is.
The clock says h=4 m=15
